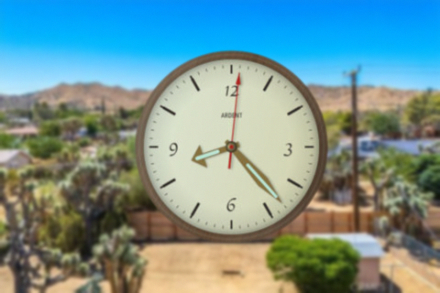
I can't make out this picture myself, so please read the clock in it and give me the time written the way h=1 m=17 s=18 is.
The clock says h=8 m=23 s=1
